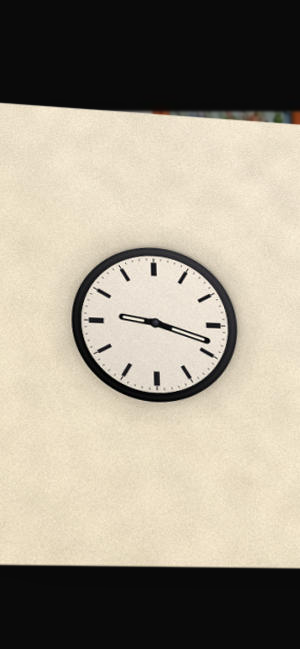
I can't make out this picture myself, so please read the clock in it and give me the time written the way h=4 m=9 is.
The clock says h=9 m=18
